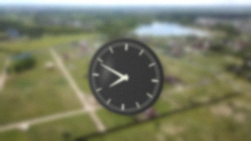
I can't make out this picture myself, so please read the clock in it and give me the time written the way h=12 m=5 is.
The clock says h=7 m=49
